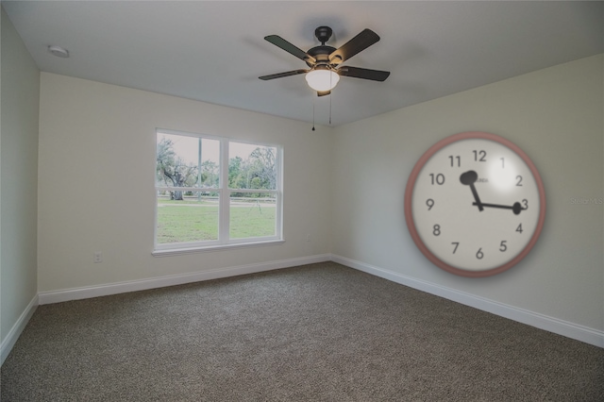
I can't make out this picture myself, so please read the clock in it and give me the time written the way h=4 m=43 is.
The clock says h=11 m=16
